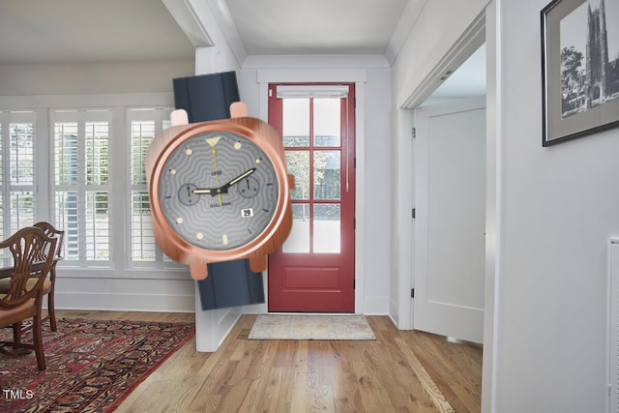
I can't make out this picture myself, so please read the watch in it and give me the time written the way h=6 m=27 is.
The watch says h=9 m=11
